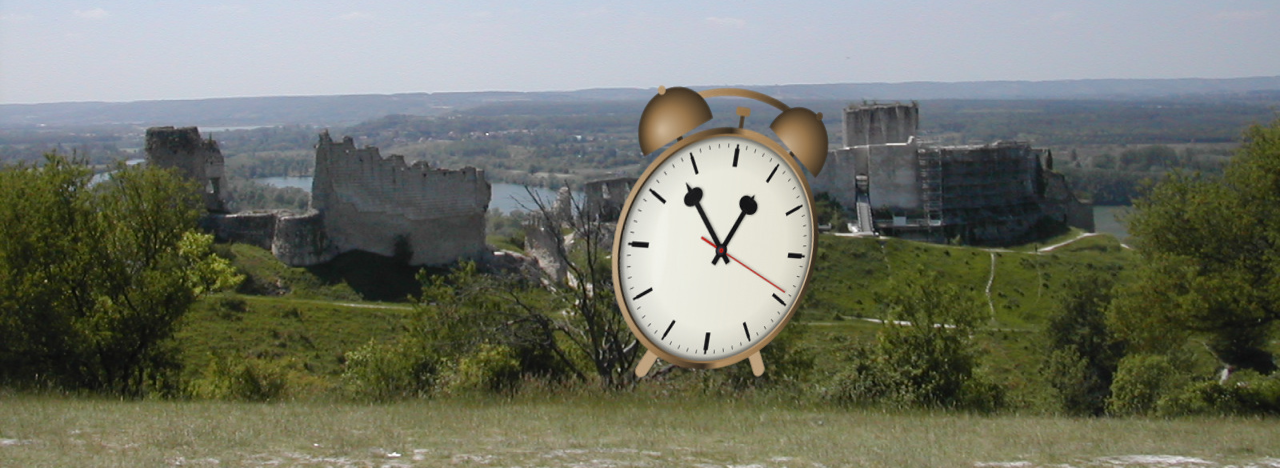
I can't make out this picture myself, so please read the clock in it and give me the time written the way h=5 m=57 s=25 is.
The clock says h=12 m=53 s=19
